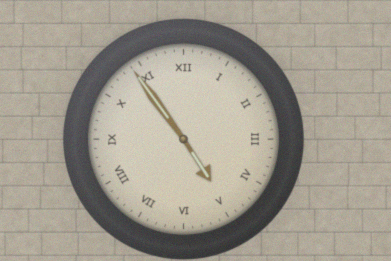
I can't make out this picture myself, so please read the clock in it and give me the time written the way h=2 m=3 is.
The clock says h=4 m=54
